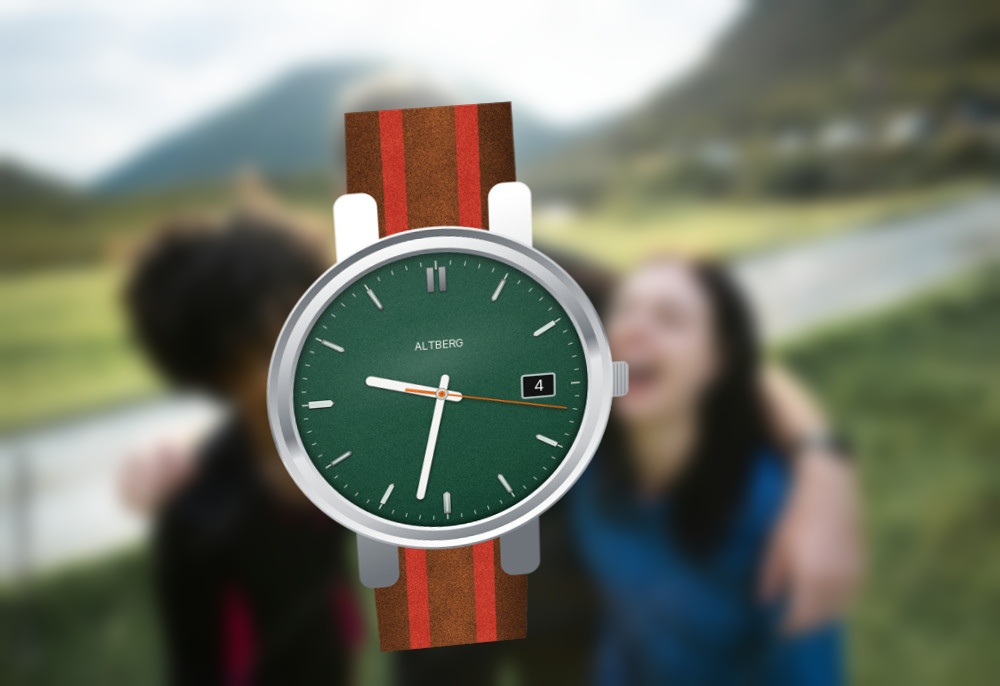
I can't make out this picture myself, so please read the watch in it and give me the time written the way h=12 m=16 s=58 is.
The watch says h=9 m=32 s=17
